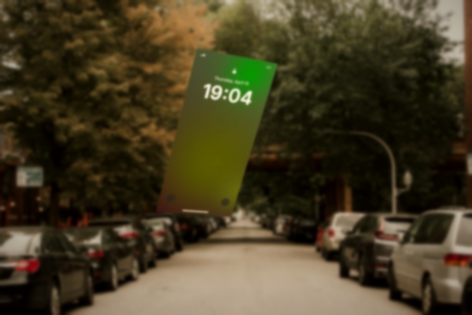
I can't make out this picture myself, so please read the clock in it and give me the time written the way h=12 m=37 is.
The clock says h=19 m=4
